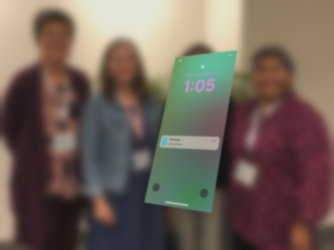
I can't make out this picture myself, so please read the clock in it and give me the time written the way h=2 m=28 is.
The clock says h=1 m=5
